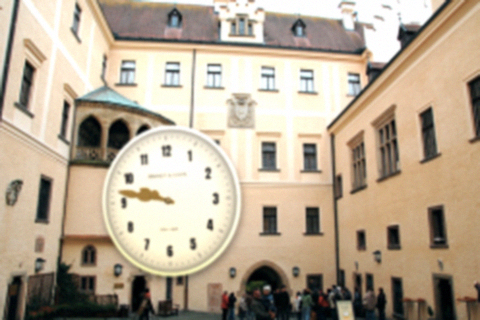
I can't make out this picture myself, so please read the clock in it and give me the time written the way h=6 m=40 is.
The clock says h=9 m=47
